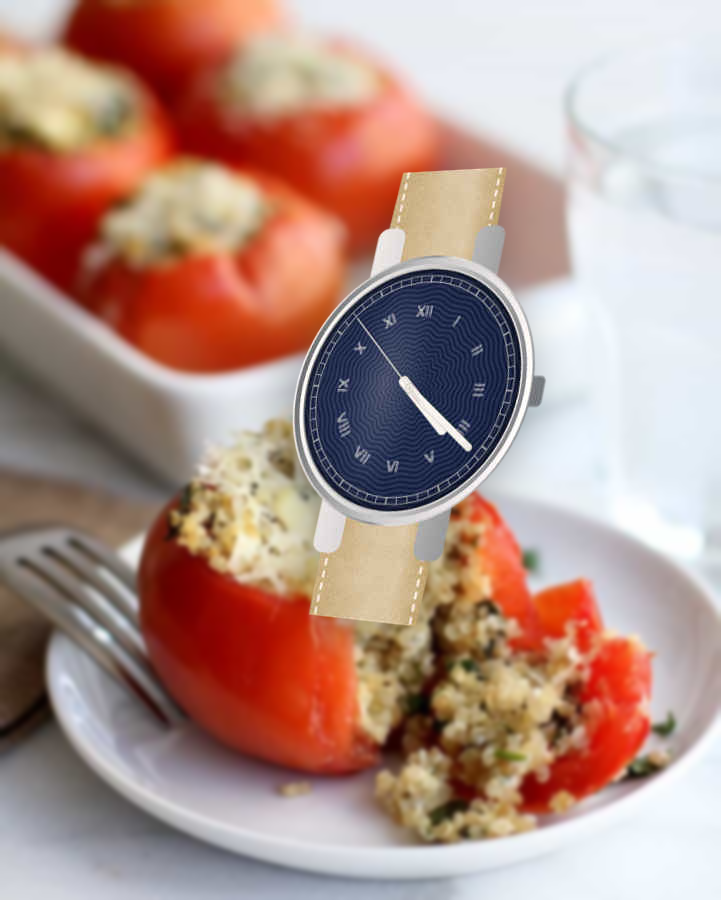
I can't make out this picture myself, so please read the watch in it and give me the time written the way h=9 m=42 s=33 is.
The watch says h=4 m=20 s=52
